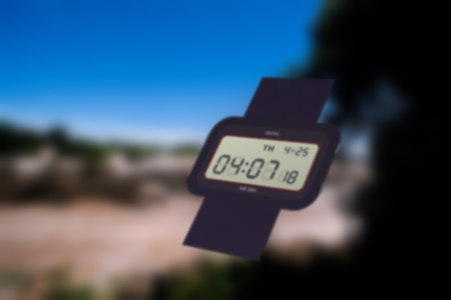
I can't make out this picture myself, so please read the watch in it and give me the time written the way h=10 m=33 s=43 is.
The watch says h=4 m=7 s=18
